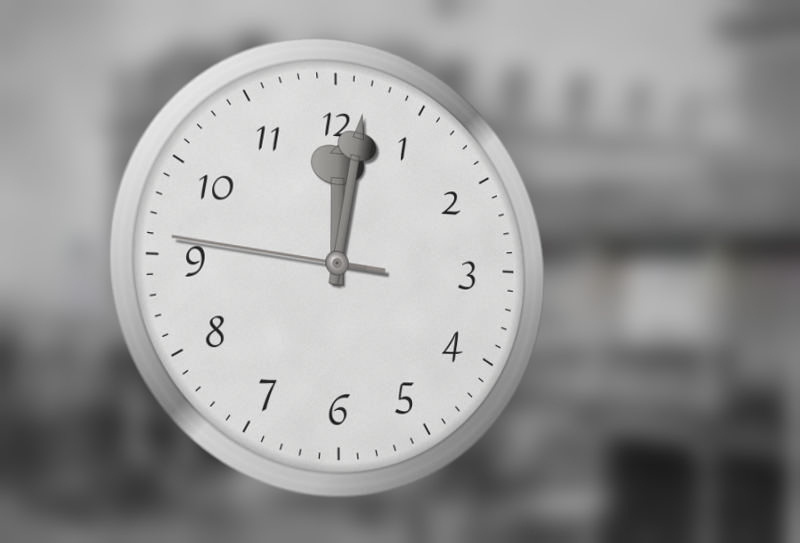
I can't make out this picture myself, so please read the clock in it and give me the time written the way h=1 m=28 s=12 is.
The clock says h=12 m=1 s=46
